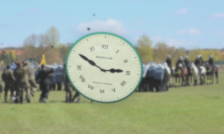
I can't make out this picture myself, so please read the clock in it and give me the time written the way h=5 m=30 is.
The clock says h=2 m=50
